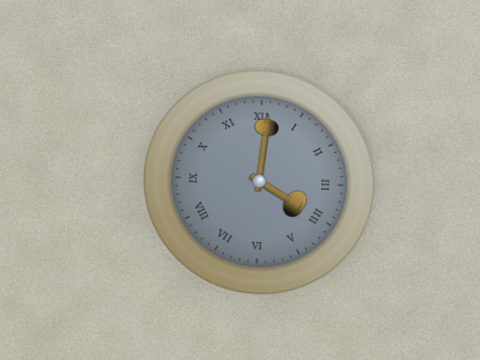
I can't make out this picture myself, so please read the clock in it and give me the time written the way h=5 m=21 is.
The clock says h=4 m=1
